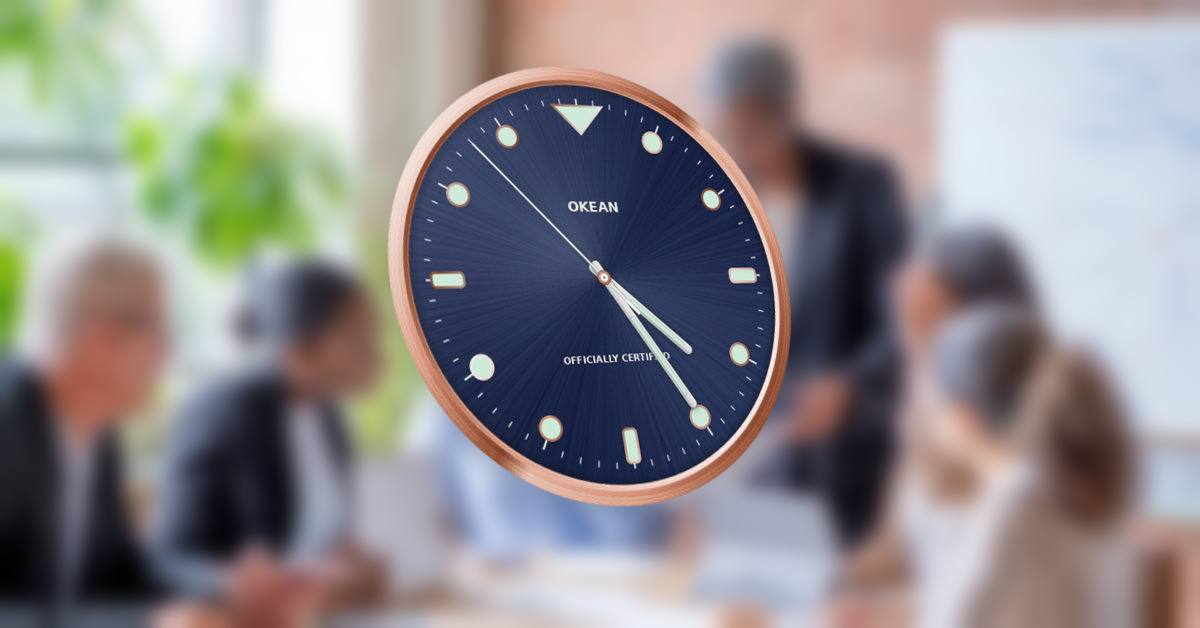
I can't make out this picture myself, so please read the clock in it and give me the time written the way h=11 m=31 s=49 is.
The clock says h=4 m=24 s=53
